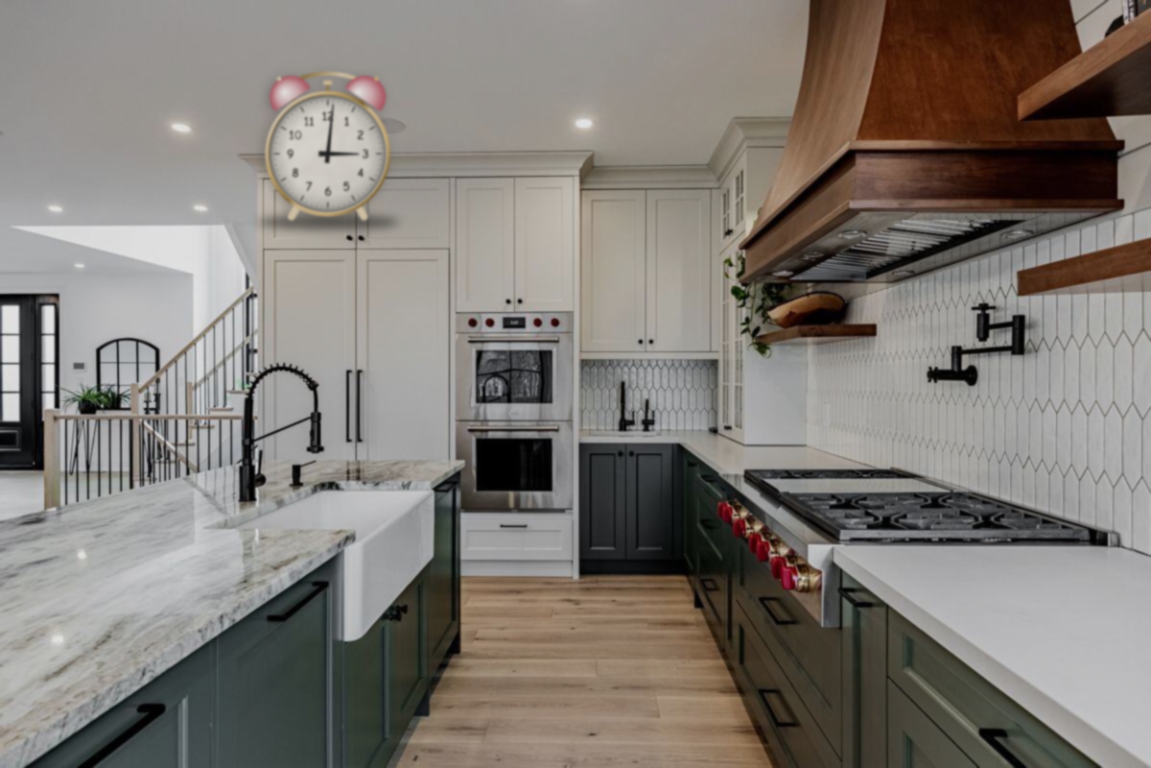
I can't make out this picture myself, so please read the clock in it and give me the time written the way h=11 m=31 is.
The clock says h=3 m=1
